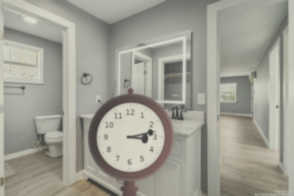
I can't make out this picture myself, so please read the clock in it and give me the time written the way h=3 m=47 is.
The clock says h=3 m=13
